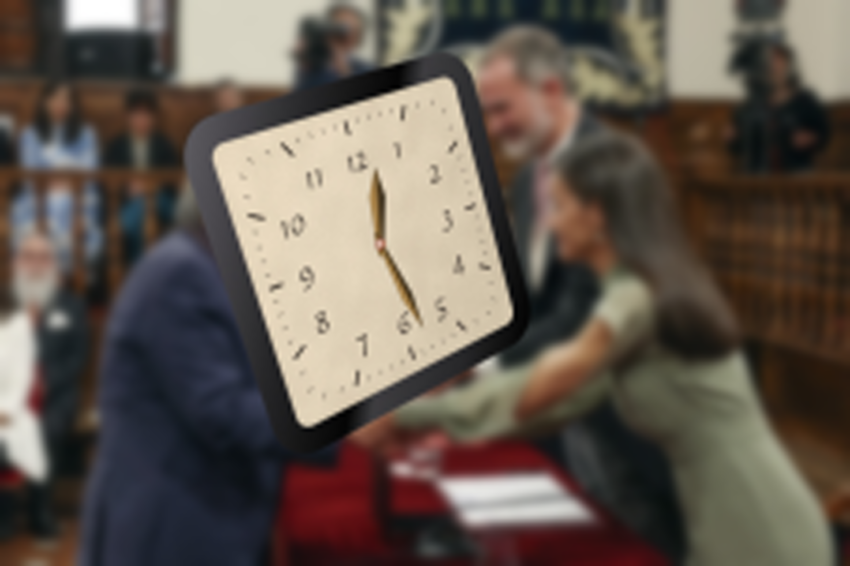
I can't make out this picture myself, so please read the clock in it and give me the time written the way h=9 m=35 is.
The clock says h=12 m=28
